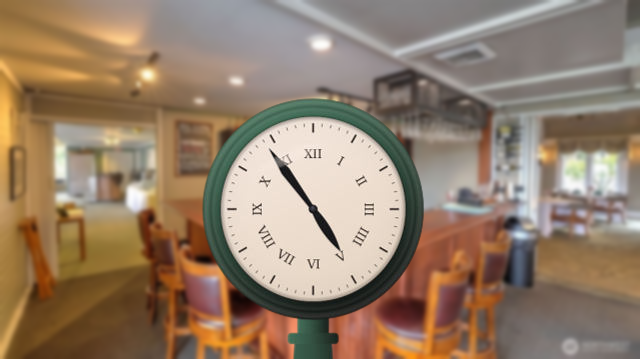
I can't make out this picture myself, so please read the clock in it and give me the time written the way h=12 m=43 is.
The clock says h=4 m=54
